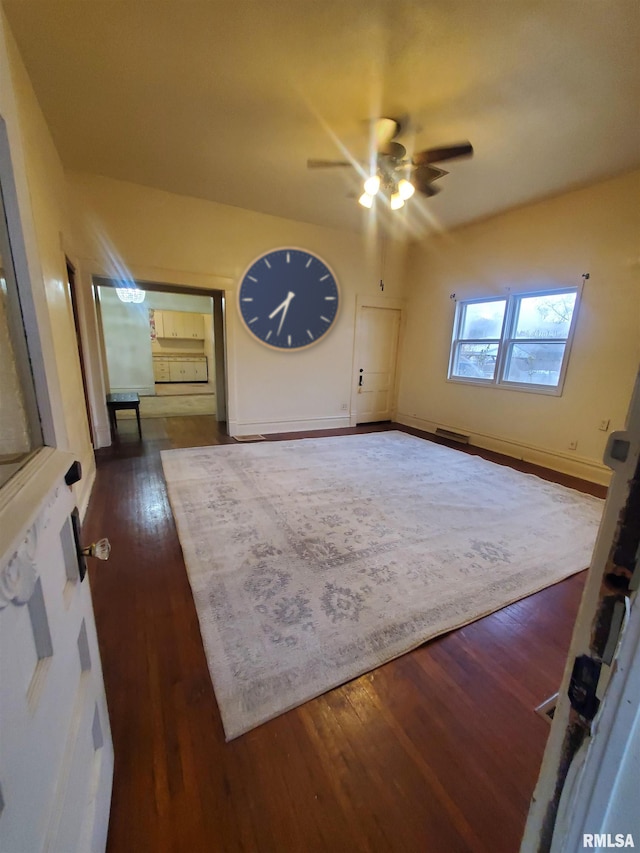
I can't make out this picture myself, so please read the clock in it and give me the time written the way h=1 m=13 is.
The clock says h=7 m=33
